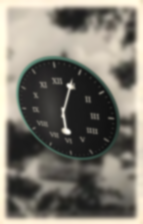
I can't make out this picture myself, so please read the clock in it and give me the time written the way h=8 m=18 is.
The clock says h=6 m=4
